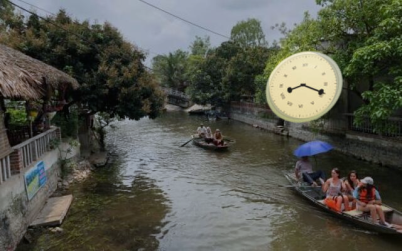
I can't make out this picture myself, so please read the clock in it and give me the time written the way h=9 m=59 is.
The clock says h=8 m=19
